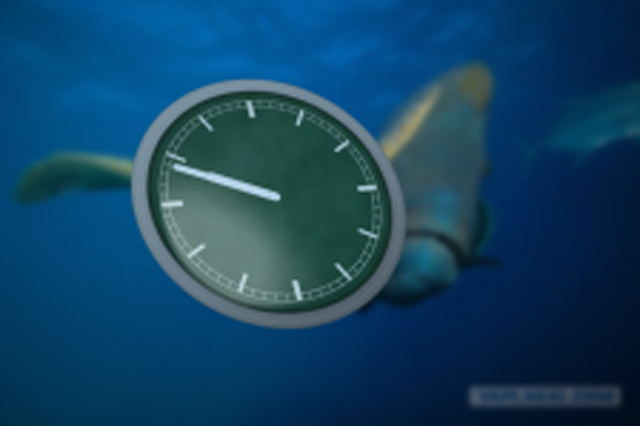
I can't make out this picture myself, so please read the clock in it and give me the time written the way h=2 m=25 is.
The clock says h=9 m=49
